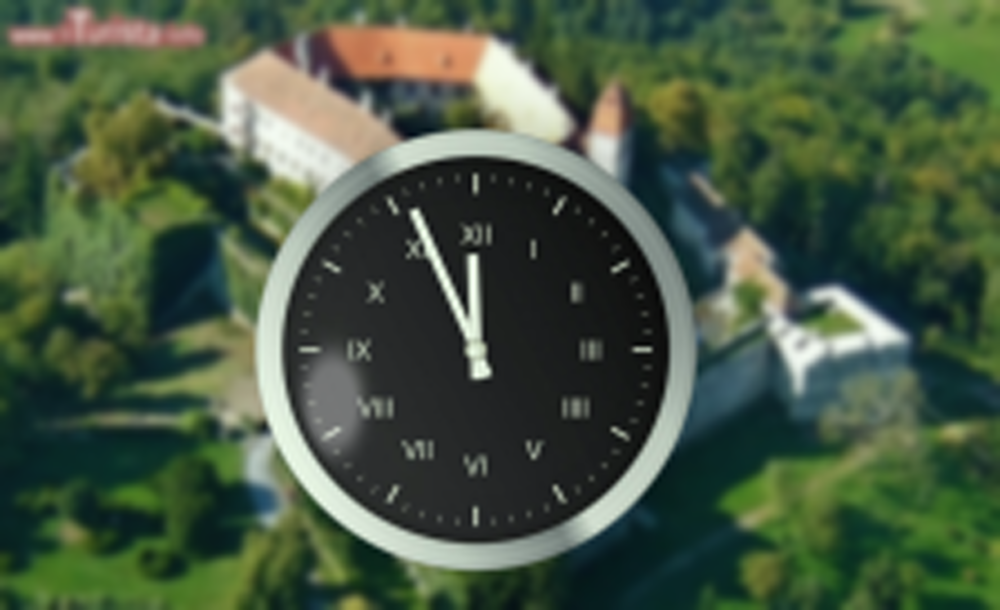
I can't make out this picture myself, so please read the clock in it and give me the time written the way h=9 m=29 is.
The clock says h=11 m=56
